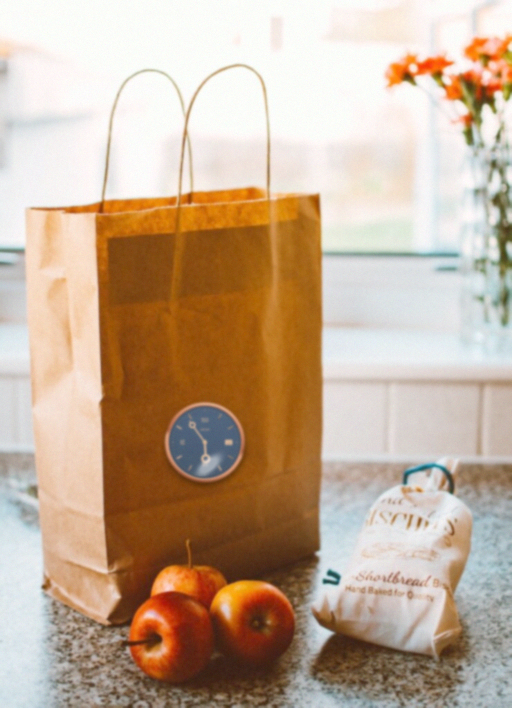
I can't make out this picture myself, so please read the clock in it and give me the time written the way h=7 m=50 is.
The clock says h=5 m=54
